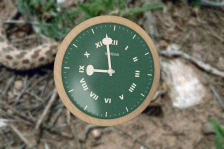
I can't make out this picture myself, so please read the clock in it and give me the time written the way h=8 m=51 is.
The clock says h=8 m=58
